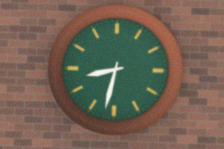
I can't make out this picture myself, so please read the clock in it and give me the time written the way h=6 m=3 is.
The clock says h=8 m=32
